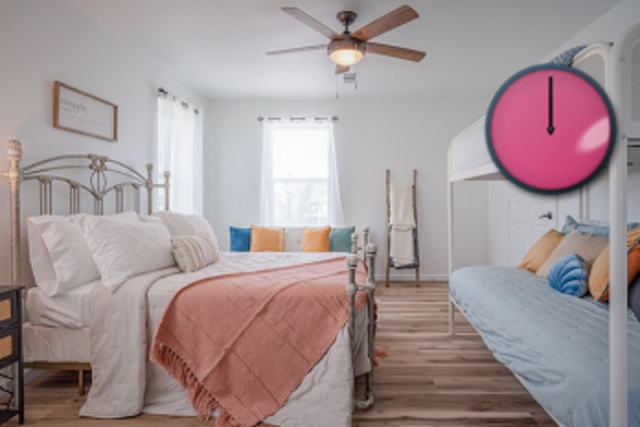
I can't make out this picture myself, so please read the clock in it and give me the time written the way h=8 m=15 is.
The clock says h=12 m=0
